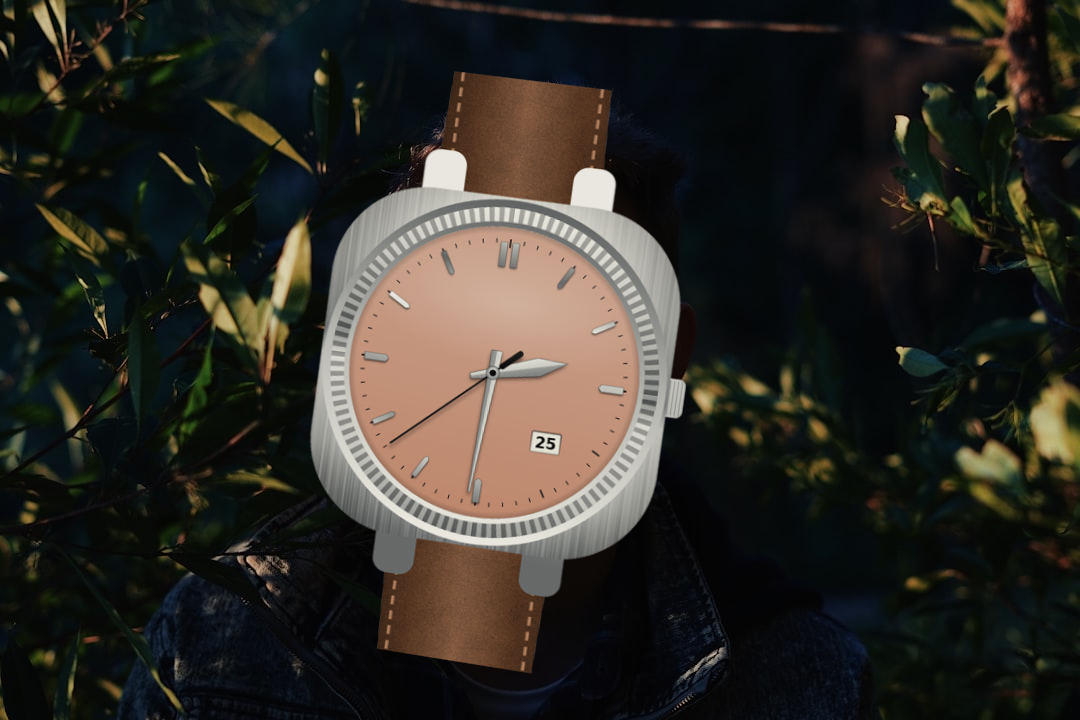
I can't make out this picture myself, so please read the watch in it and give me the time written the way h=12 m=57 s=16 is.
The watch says h=2 m=30 s=38
